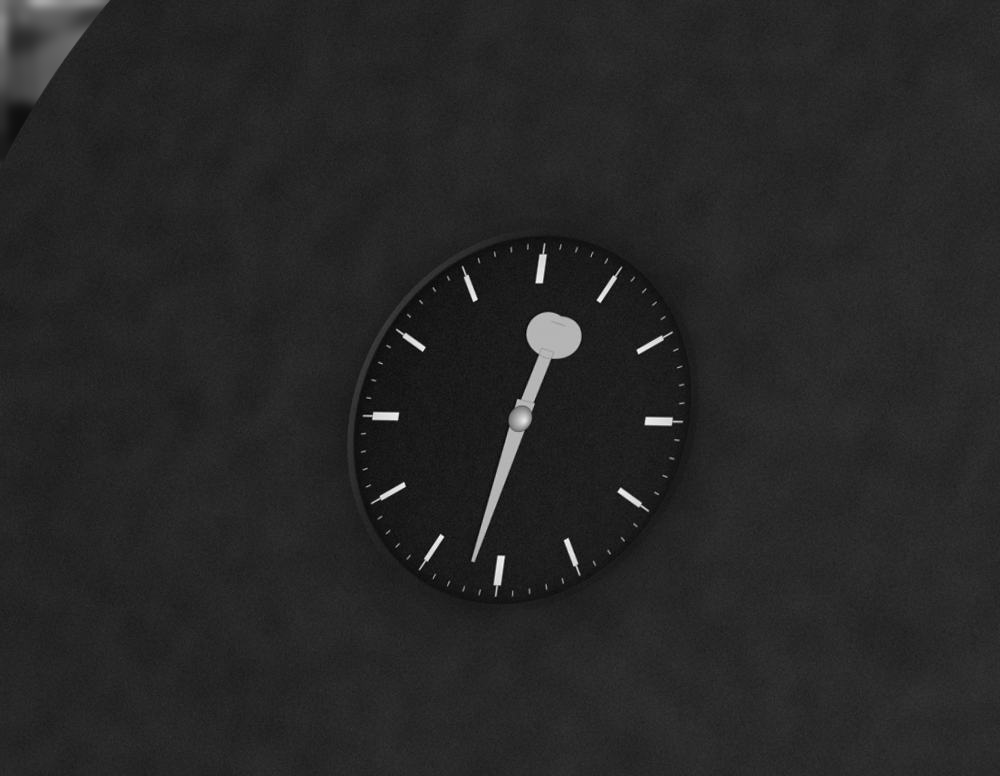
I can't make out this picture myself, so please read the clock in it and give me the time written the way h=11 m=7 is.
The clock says h=12 m=32
